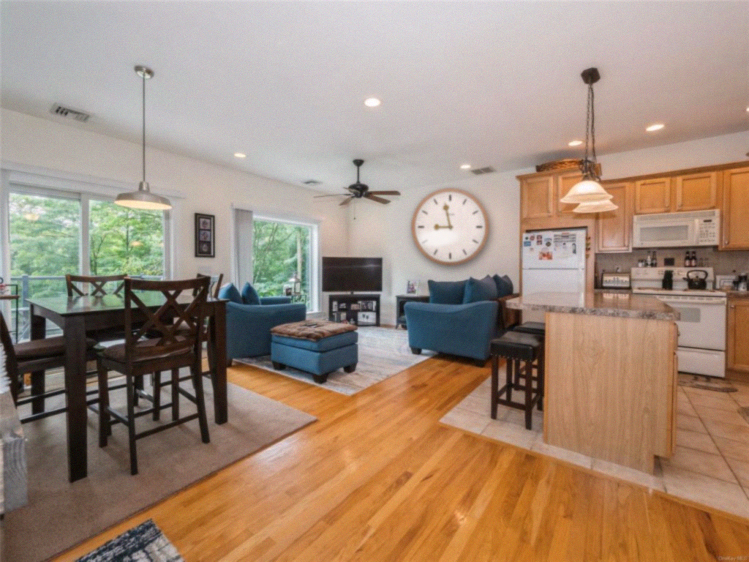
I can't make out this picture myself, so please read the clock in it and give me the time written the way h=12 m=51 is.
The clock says h=8 m=58
